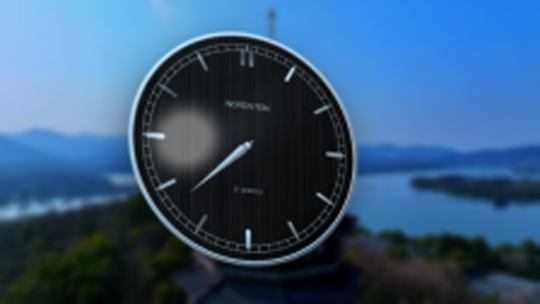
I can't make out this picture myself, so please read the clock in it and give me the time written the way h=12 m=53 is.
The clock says h=7 m=38
